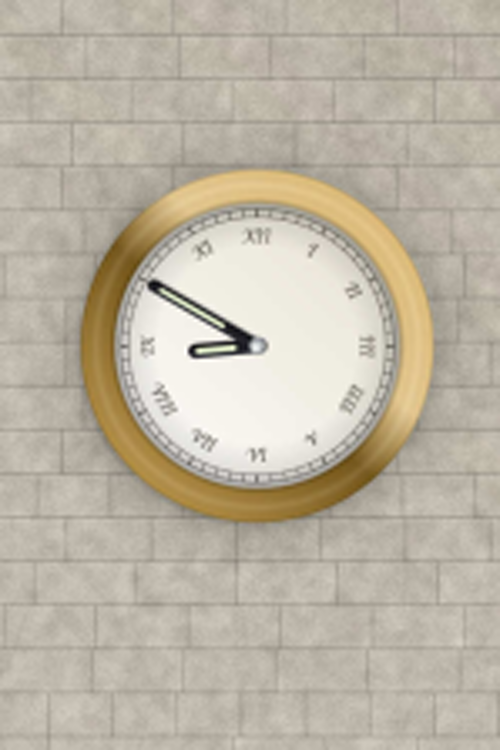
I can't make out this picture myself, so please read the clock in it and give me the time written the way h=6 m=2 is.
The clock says h=8 m=50
